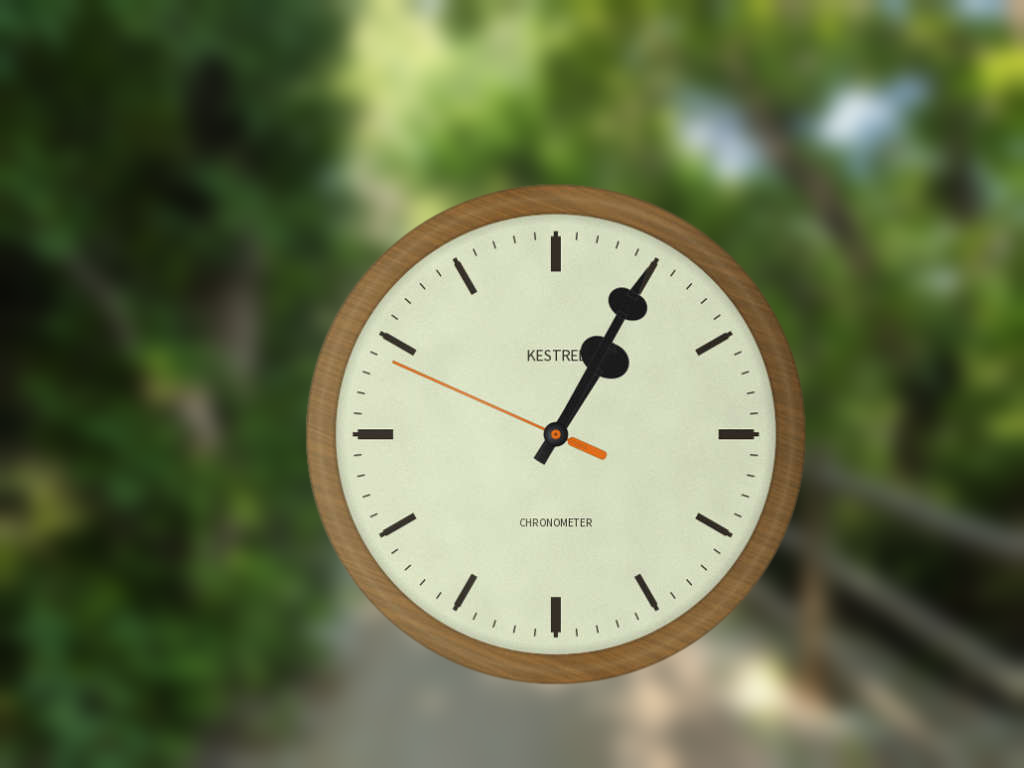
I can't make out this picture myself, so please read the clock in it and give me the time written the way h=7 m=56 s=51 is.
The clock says h=1 m=4 s=49
